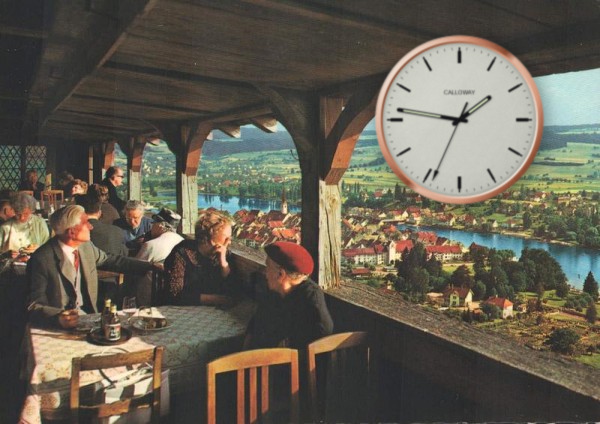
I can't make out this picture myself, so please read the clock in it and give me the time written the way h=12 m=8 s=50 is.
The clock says h=1 m=46 s=34
